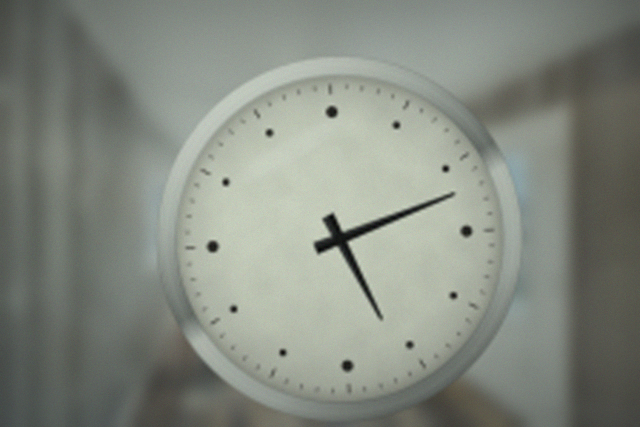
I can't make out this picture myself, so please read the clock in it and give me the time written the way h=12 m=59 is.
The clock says h=5 m=12
